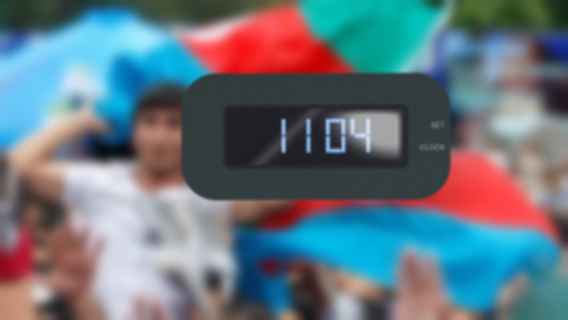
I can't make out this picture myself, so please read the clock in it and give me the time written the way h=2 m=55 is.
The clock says h=11 m=4
